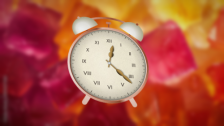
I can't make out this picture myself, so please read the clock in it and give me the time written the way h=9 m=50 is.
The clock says h=12 m=22
